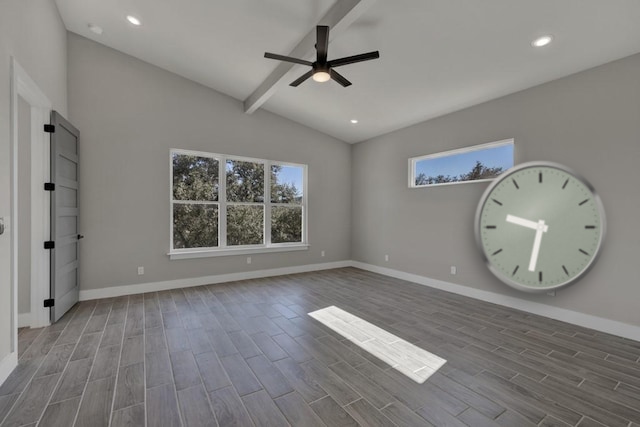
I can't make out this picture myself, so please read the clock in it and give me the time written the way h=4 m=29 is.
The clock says h=9 m=32
